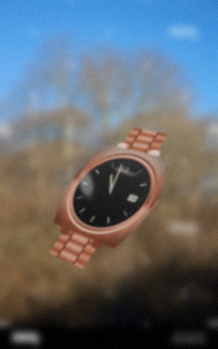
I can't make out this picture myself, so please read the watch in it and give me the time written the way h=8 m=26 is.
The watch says h=10 m=58
